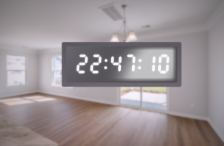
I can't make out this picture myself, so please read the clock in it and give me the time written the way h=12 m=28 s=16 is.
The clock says h=22 m=47 s=10
